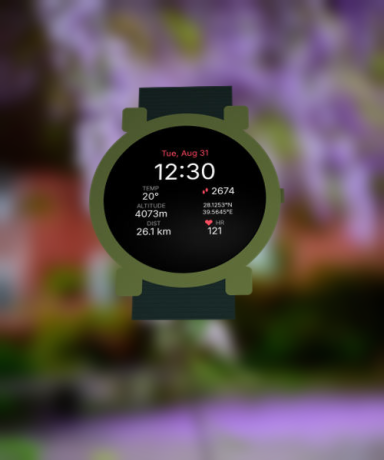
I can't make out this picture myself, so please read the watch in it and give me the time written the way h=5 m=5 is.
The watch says h=12 m=30
